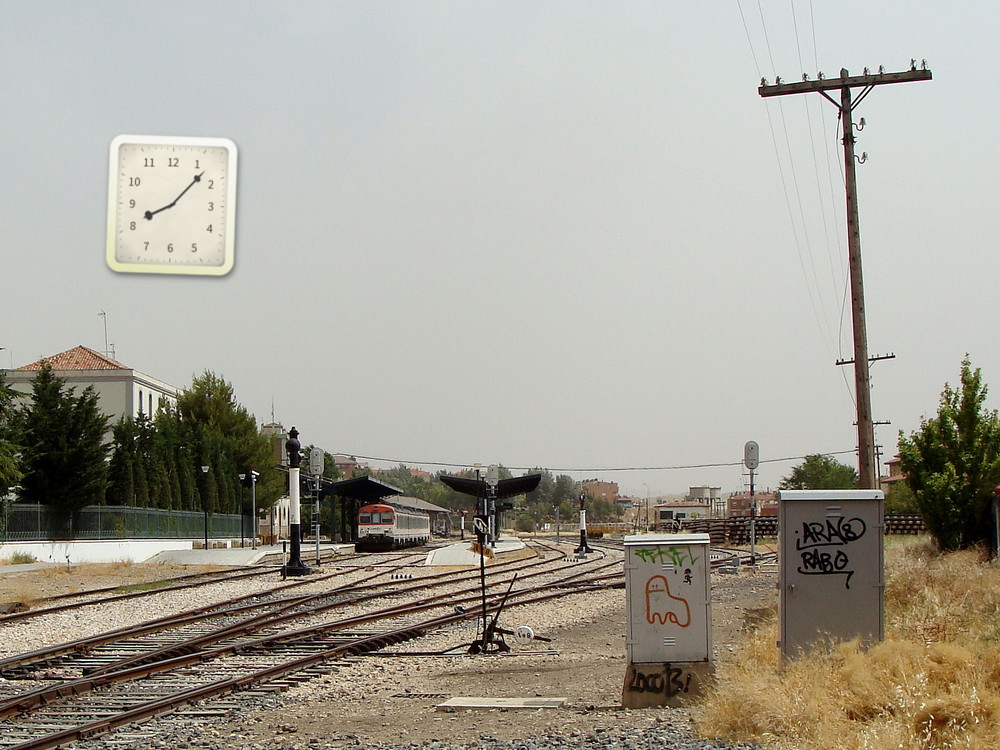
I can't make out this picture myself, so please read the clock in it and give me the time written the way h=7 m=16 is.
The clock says h=8 m=7
